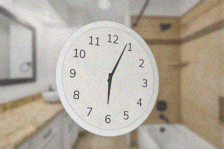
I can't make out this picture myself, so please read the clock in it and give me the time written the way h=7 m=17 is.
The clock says h=6 m=4
